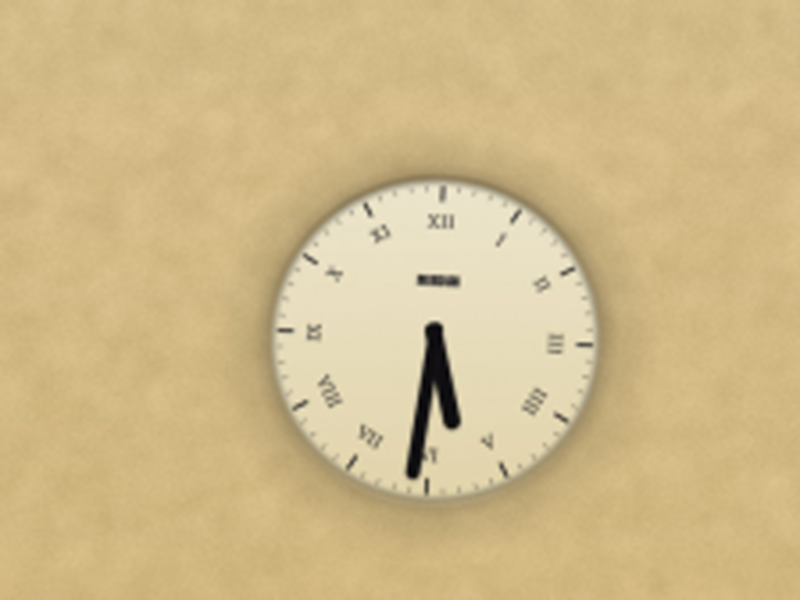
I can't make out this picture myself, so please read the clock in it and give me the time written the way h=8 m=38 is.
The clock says h=5 m=31
